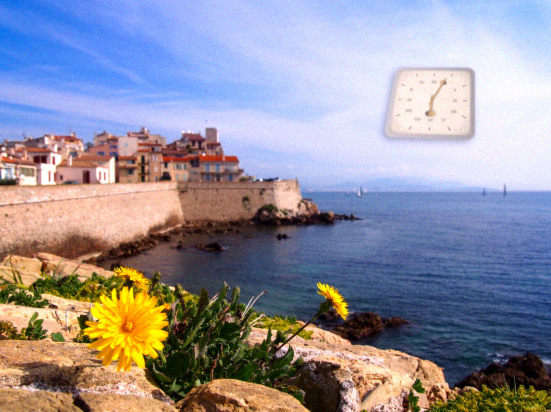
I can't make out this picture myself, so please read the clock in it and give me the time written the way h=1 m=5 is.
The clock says h=6 m=4
